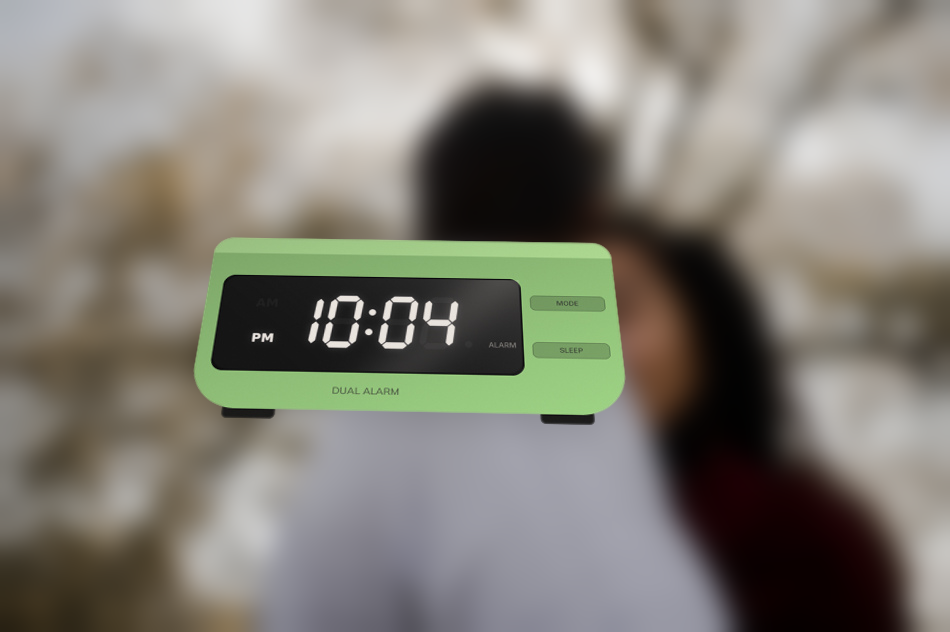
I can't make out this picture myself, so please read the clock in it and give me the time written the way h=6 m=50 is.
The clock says h=10 m=4
